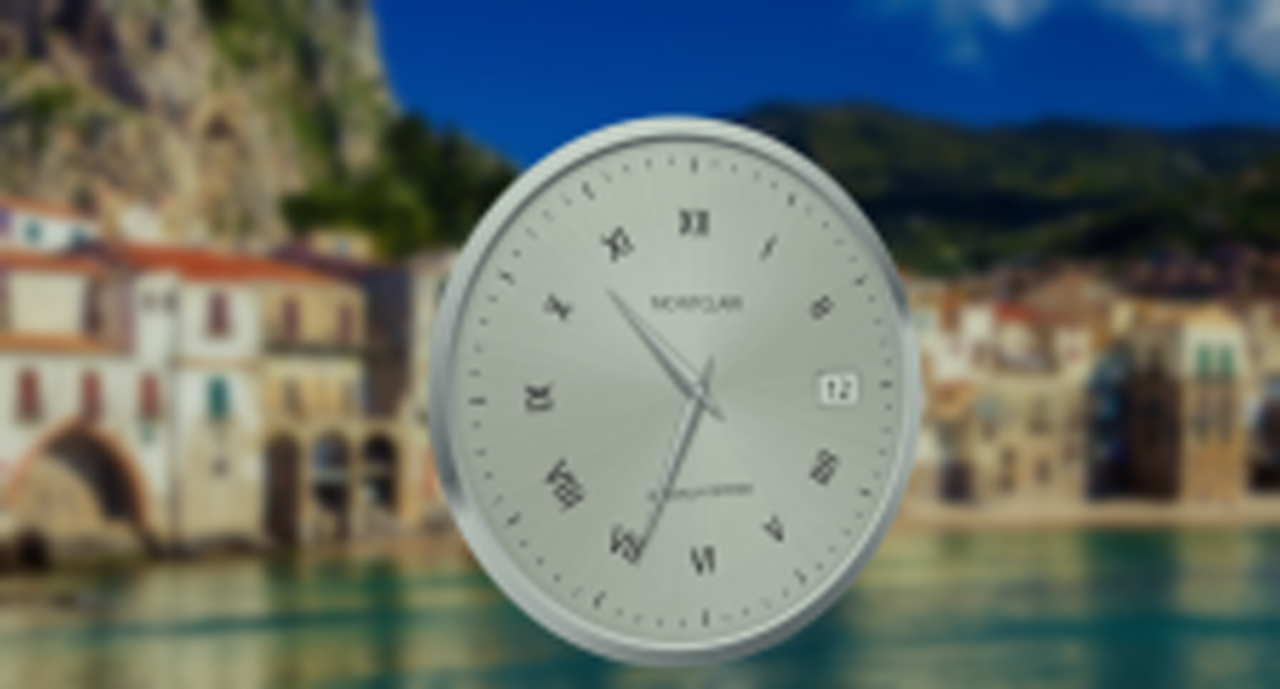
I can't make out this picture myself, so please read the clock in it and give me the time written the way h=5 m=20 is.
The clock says h=10 m=34
